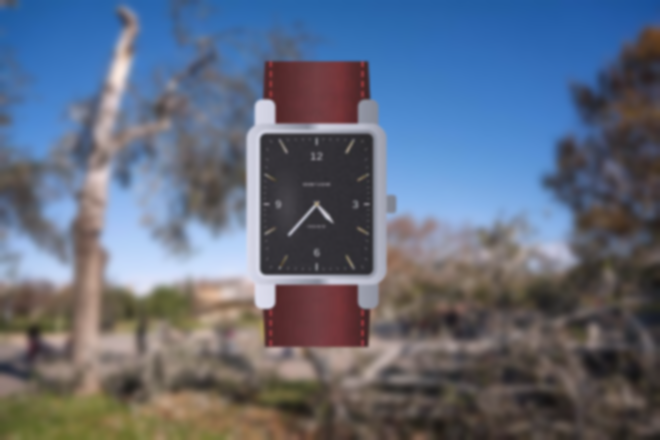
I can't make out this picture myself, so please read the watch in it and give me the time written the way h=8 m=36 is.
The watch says h=4 m=37
